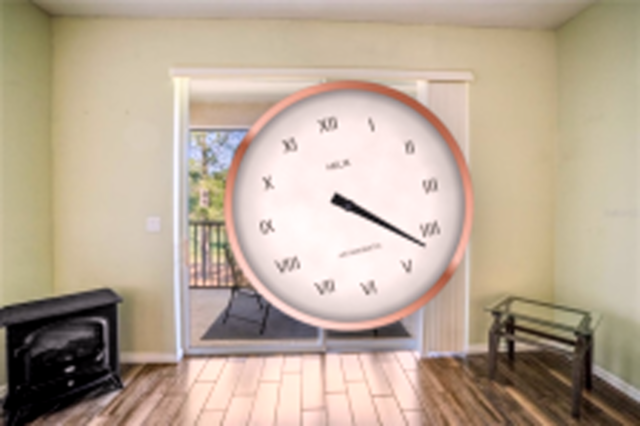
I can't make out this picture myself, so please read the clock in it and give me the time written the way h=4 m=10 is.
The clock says h=4 m=22
